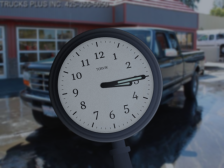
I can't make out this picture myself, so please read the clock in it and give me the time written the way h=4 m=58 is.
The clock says h=3 m=15
